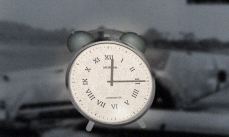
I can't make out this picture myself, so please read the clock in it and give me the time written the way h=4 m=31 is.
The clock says h=12 m=15
